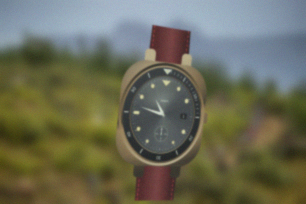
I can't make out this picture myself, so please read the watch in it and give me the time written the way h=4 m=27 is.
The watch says h=10 m=47
